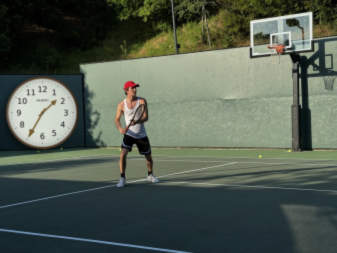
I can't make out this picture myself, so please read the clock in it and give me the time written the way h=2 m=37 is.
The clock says h=1 m=35
